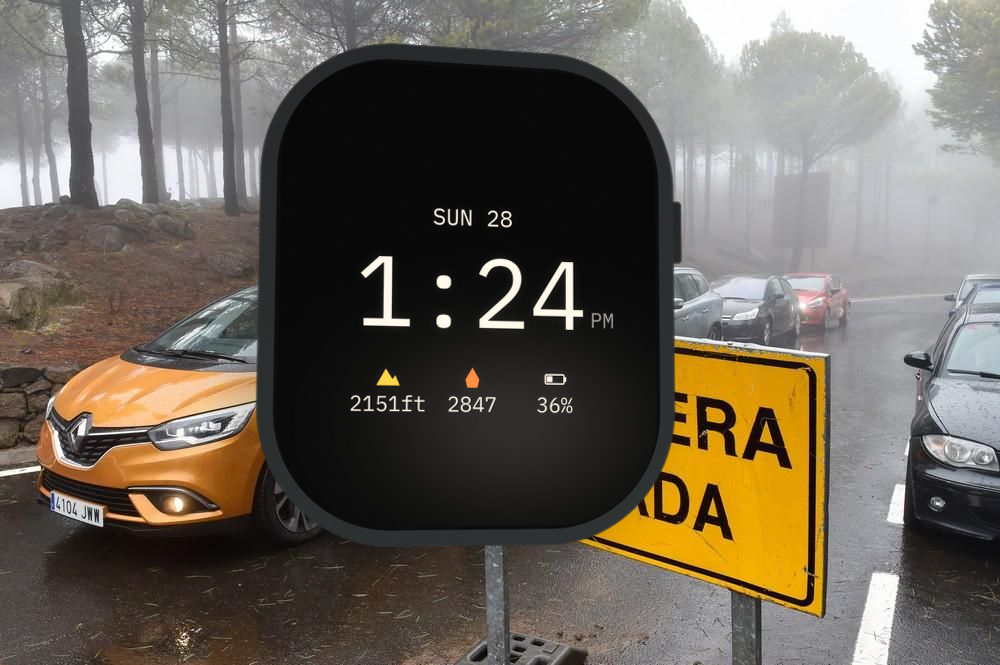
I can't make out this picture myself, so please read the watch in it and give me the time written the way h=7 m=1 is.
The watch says h=1 m=24
